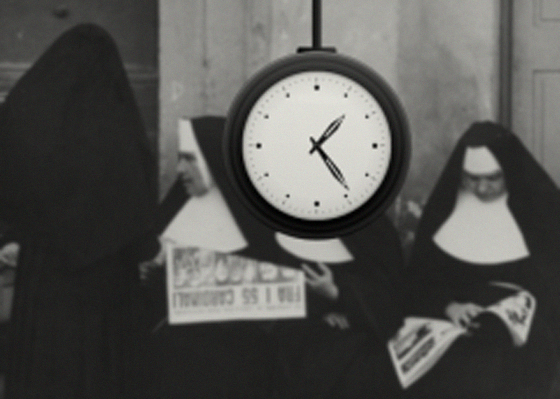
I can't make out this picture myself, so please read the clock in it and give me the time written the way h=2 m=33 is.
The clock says h=1 m=24
